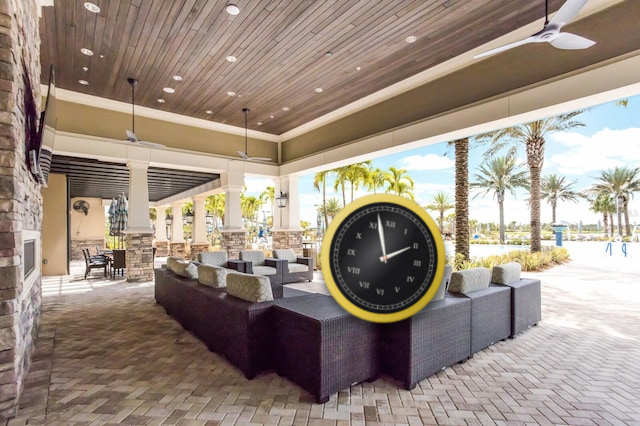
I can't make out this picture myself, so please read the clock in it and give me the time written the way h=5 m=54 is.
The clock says h=1 m=57
